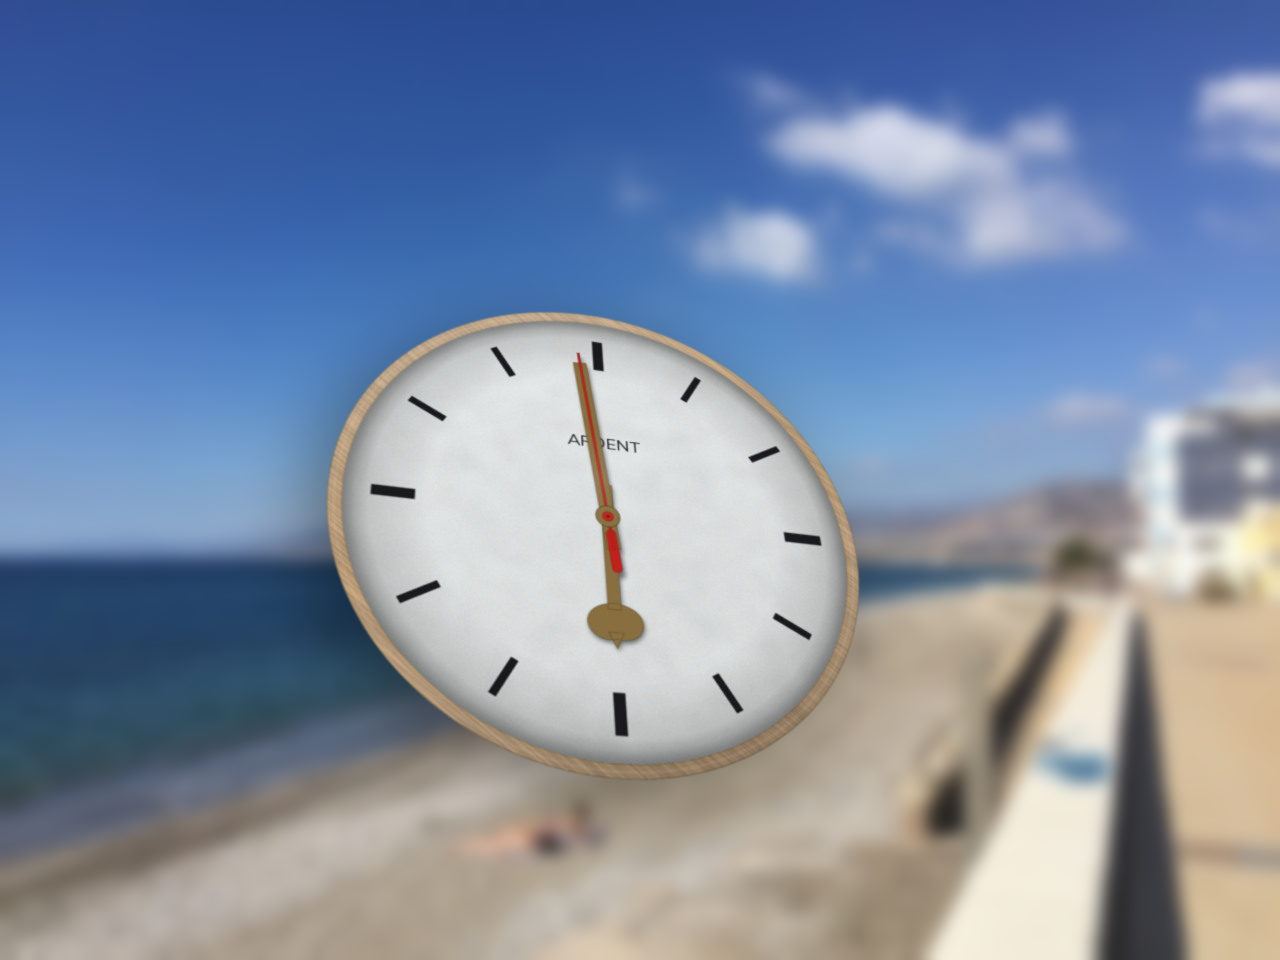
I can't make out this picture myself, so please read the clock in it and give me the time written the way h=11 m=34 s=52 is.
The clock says h=5 m=58 s=59
